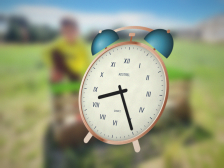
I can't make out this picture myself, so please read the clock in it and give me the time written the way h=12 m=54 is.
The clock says h=8 m=25
